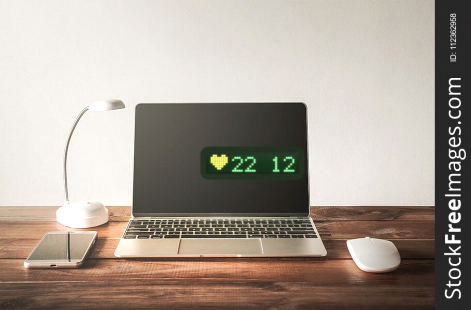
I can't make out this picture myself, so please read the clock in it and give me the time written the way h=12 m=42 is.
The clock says h=22 m=12
